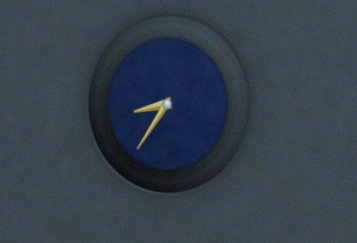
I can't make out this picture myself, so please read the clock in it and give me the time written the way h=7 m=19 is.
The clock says h=8 m=36
